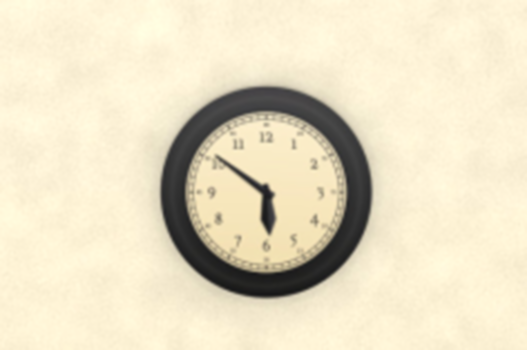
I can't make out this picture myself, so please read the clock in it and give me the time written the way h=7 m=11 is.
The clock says h=5 m=51
